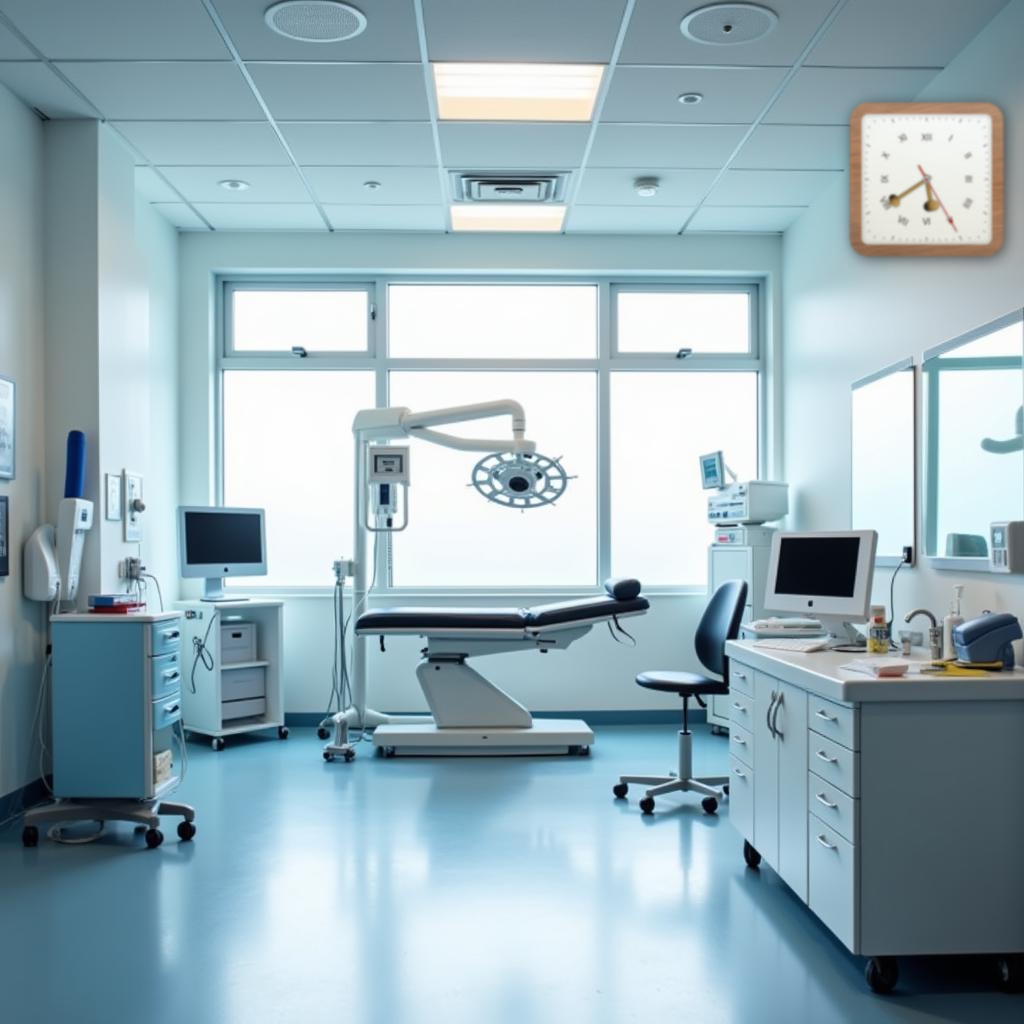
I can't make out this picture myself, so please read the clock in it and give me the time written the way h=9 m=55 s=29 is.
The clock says h=5 m=39 s=25
